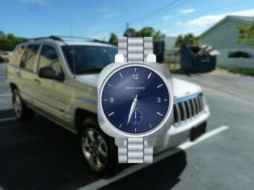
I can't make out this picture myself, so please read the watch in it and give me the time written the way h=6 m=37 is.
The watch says h=6 m=33
